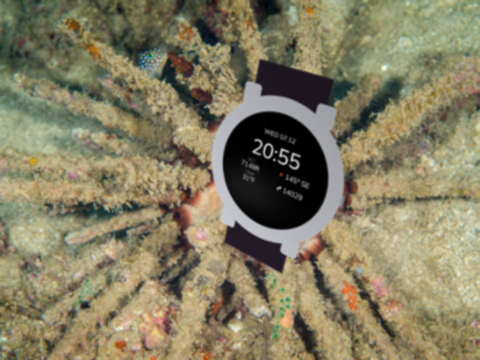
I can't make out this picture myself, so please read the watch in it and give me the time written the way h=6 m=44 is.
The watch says h=20 m=55
